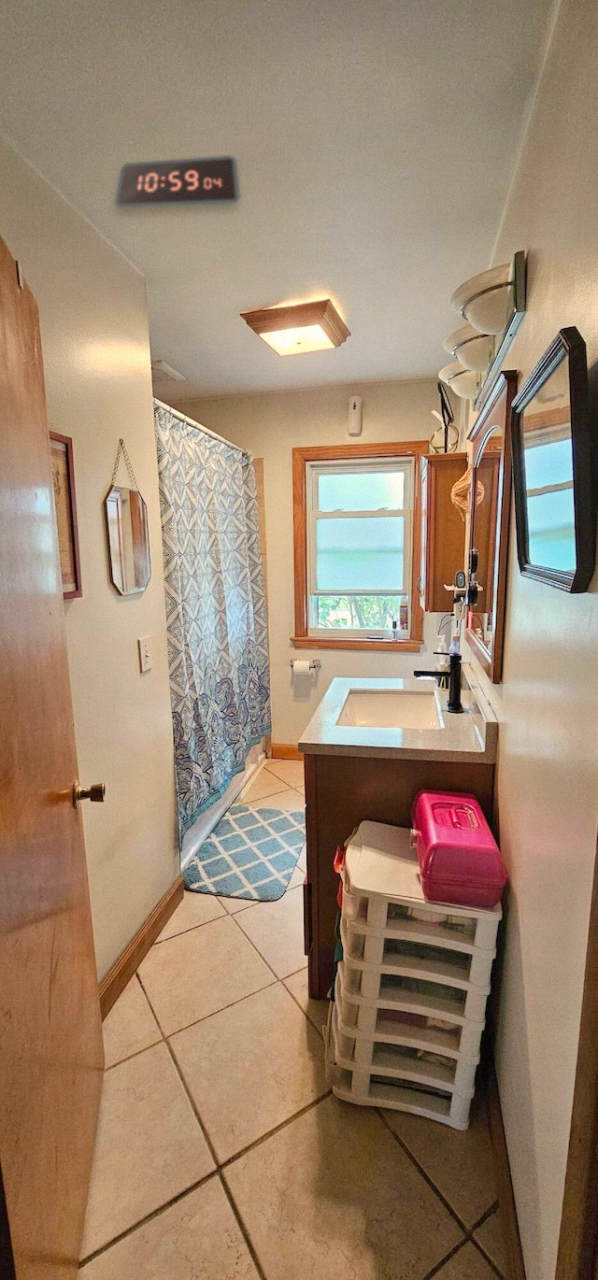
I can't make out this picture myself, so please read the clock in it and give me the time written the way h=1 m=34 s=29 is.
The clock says h=10 m=59 s=4
